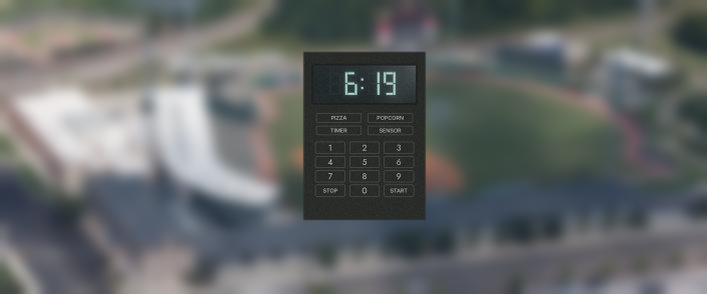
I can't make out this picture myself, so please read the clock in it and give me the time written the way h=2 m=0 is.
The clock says h=6 m=19
